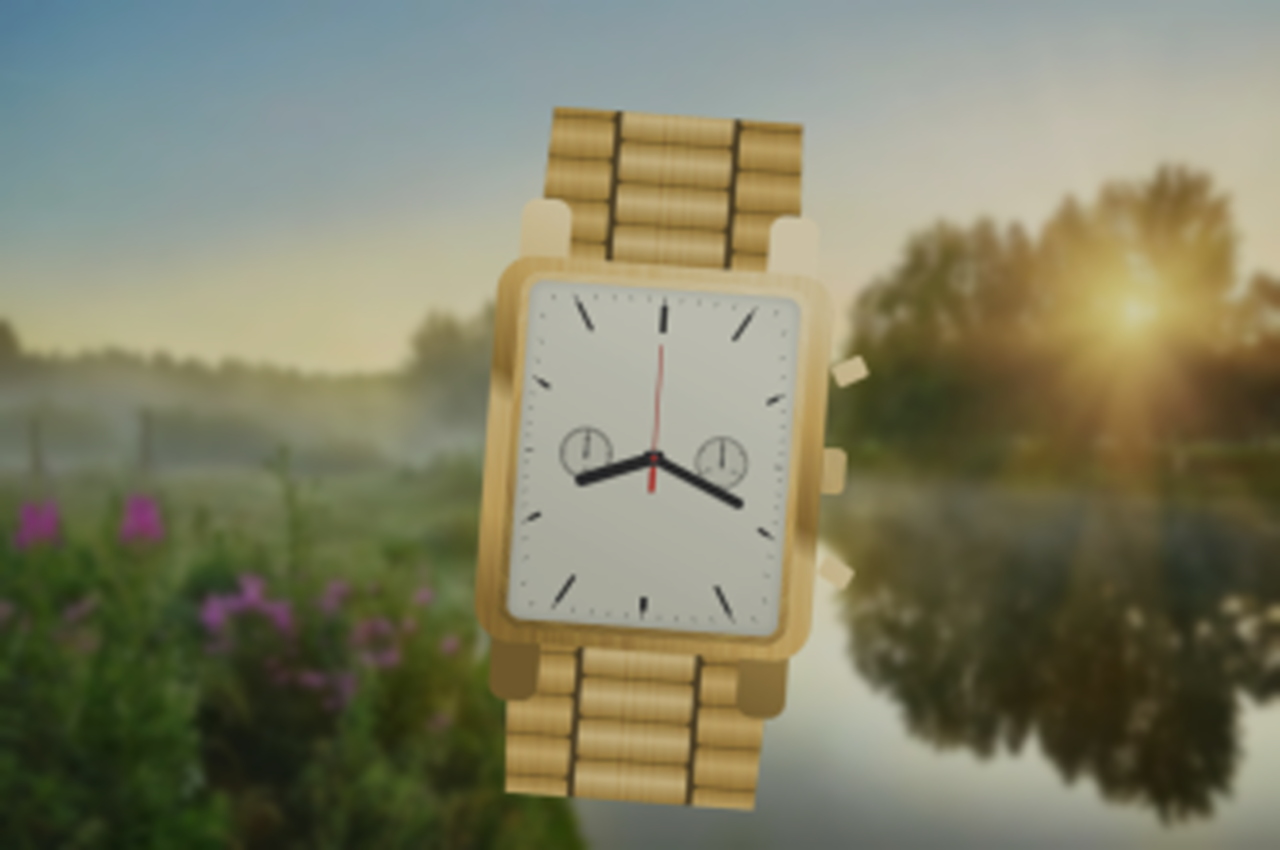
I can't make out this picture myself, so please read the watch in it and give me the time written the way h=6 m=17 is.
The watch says h=8 m=19
